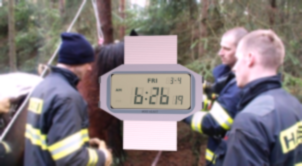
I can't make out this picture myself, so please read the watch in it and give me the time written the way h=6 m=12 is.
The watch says h=6 m=26
